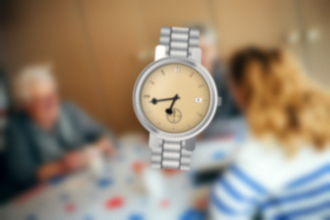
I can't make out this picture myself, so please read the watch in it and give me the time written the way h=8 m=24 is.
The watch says h=6 m=43
